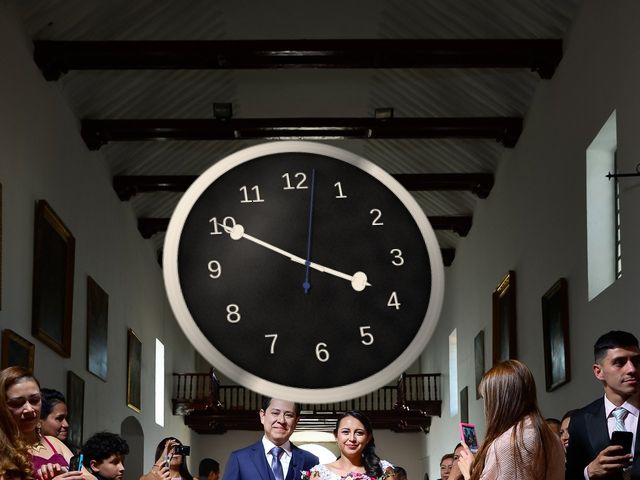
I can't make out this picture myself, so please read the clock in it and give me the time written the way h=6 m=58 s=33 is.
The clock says h=3 m=50 s=2
